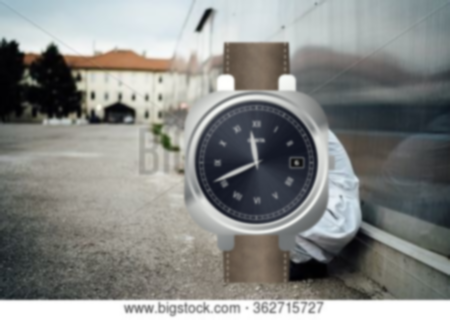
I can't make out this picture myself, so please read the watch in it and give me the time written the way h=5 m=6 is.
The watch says h=11 m=41
